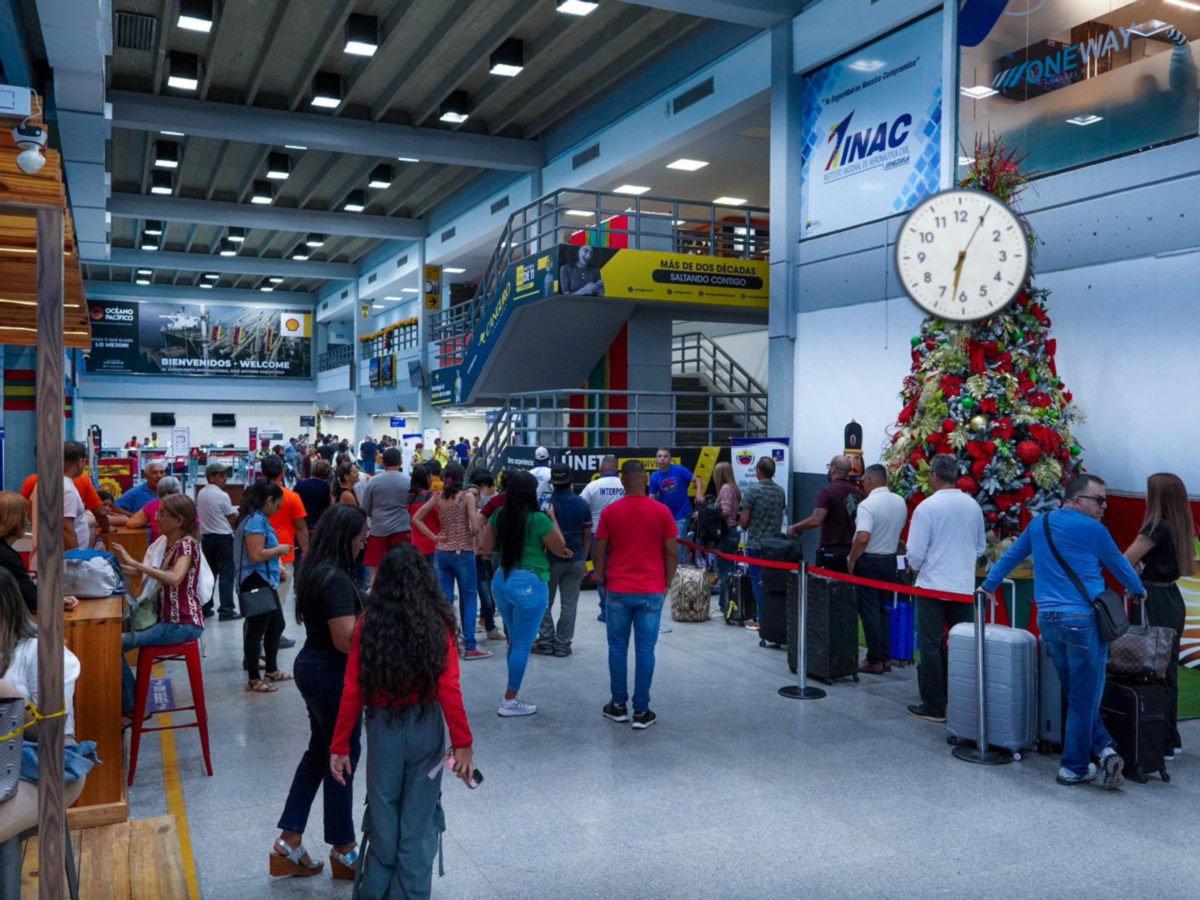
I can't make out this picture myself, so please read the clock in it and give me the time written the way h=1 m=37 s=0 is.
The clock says h=6 m=32 s=5
